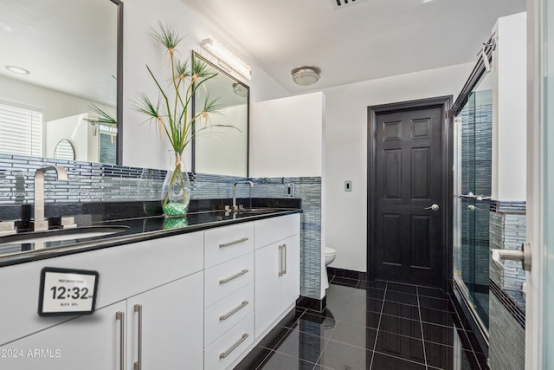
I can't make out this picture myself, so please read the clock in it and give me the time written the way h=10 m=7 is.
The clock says h=12 m=32
